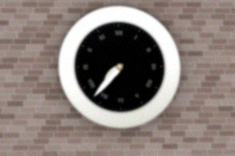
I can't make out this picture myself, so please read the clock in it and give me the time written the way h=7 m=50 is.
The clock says h=7 m=37
